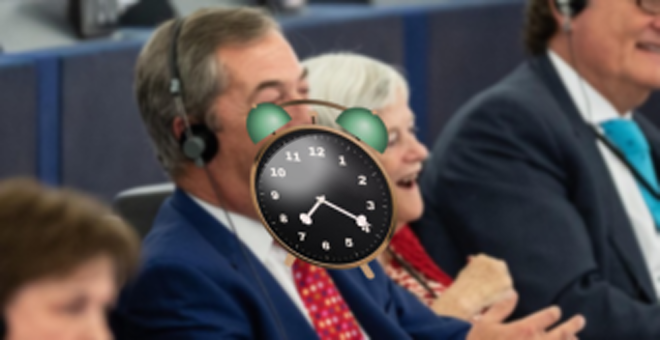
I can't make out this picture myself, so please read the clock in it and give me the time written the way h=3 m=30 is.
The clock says h=7 m=19
